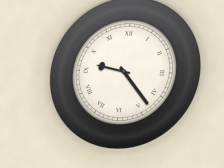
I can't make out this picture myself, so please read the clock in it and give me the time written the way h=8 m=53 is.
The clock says h=9 m=23
